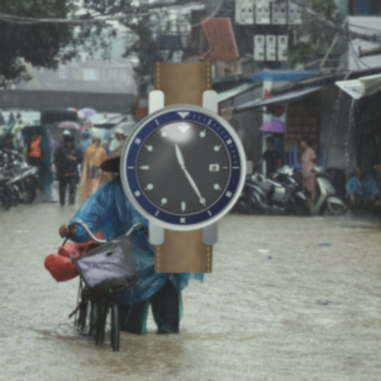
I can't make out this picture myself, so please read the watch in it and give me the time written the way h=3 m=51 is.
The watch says h=11 m=25
